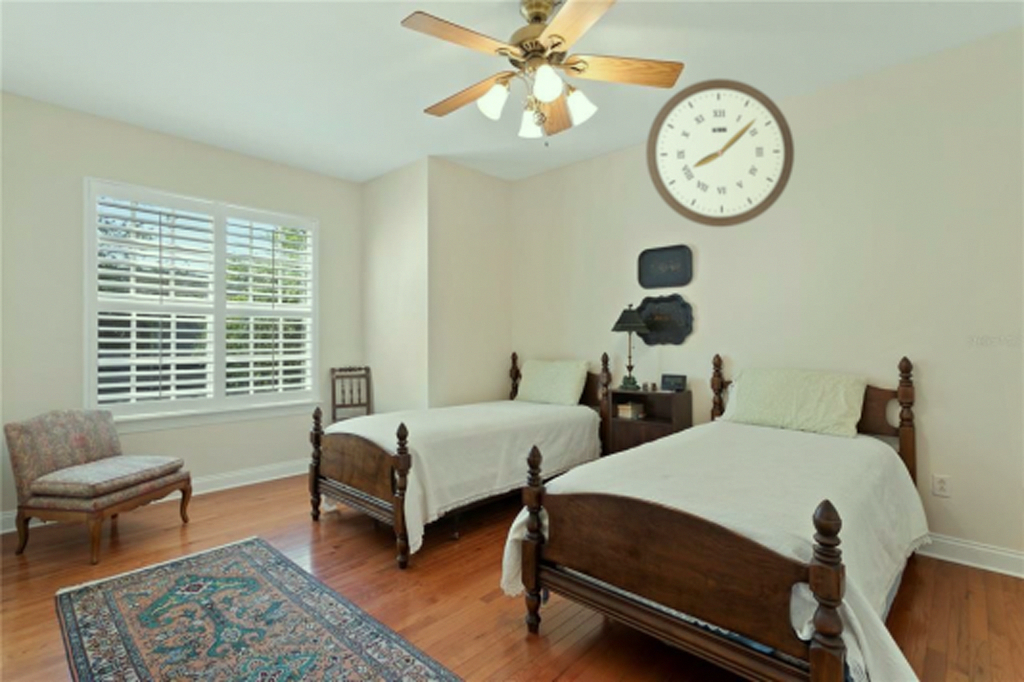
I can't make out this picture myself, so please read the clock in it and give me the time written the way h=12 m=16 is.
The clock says h=8 m=8
